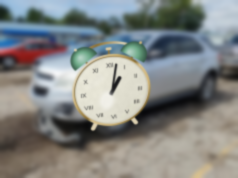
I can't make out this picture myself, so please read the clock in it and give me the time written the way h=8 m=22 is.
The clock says h=1 m=2
